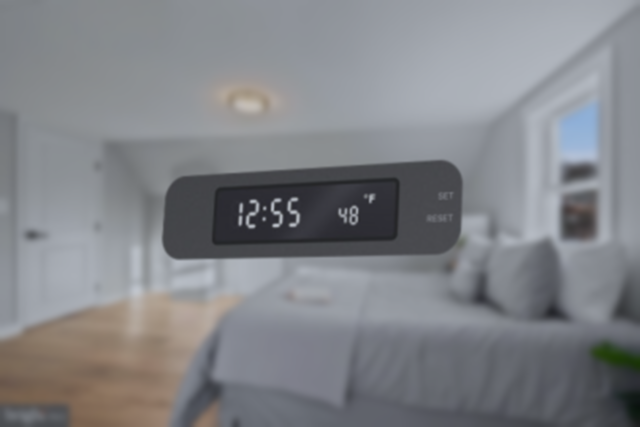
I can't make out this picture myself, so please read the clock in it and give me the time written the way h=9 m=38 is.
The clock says h=12 m=55
